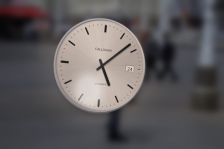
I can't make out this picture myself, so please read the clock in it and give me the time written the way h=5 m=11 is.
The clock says h=5 m=8
